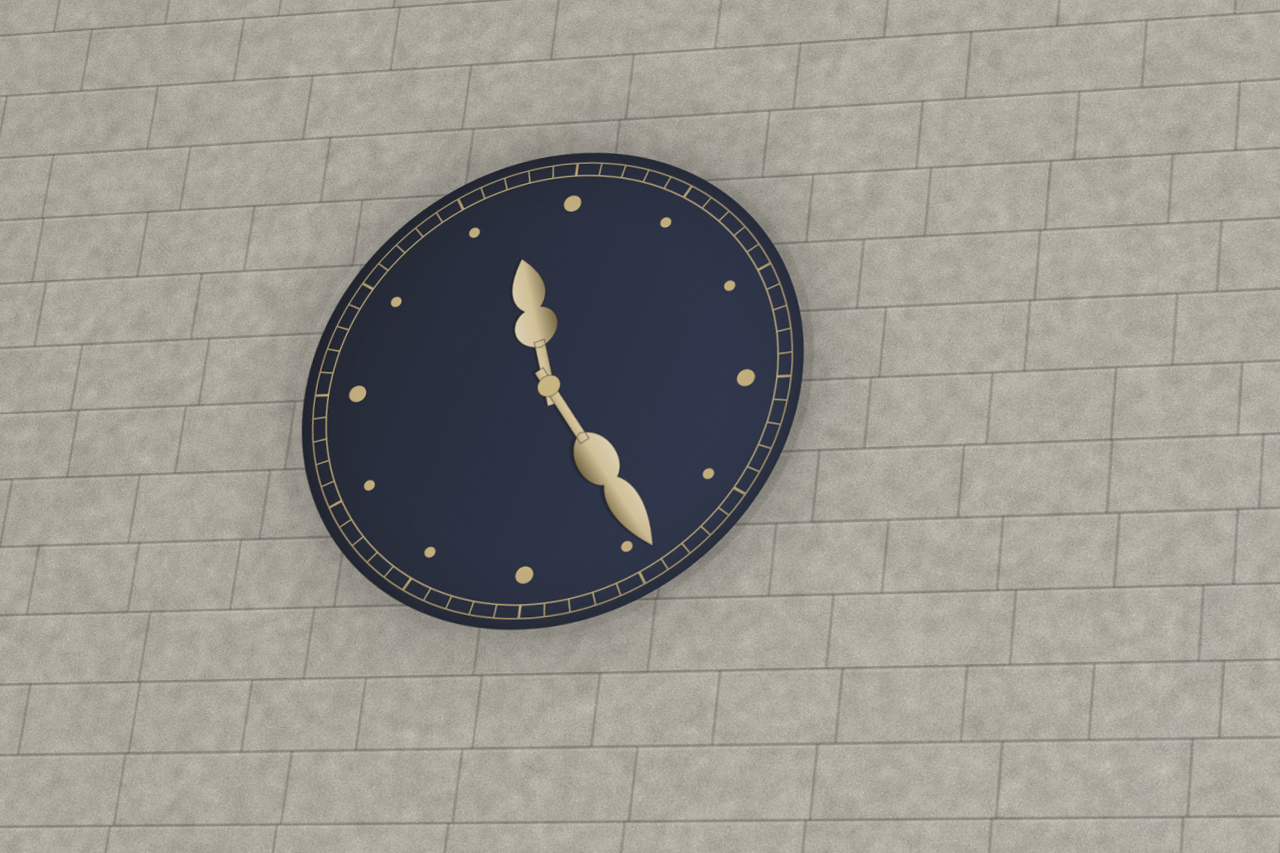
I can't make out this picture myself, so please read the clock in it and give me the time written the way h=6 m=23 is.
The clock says h=11 m=24
